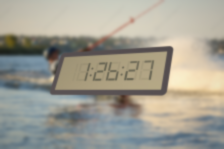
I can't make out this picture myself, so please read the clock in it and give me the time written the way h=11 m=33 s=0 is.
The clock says h=1 m=26 s=27
